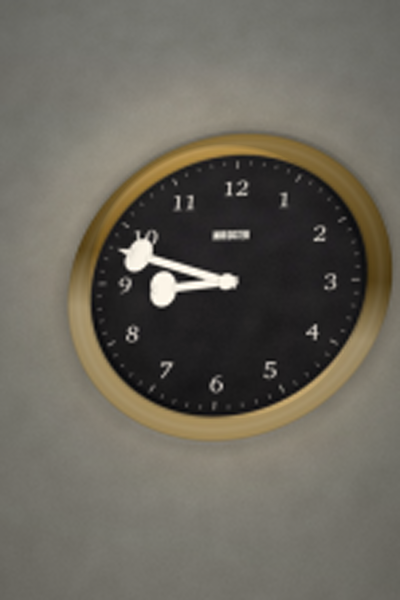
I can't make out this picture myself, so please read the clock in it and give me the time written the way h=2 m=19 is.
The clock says h=8 m=48
